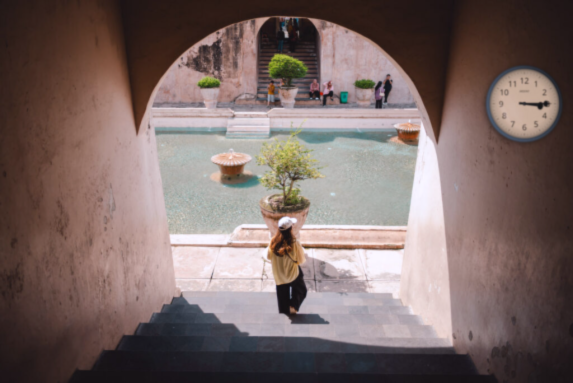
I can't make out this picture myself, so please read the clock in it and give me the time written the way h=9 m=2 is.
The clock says h=3 m=15
